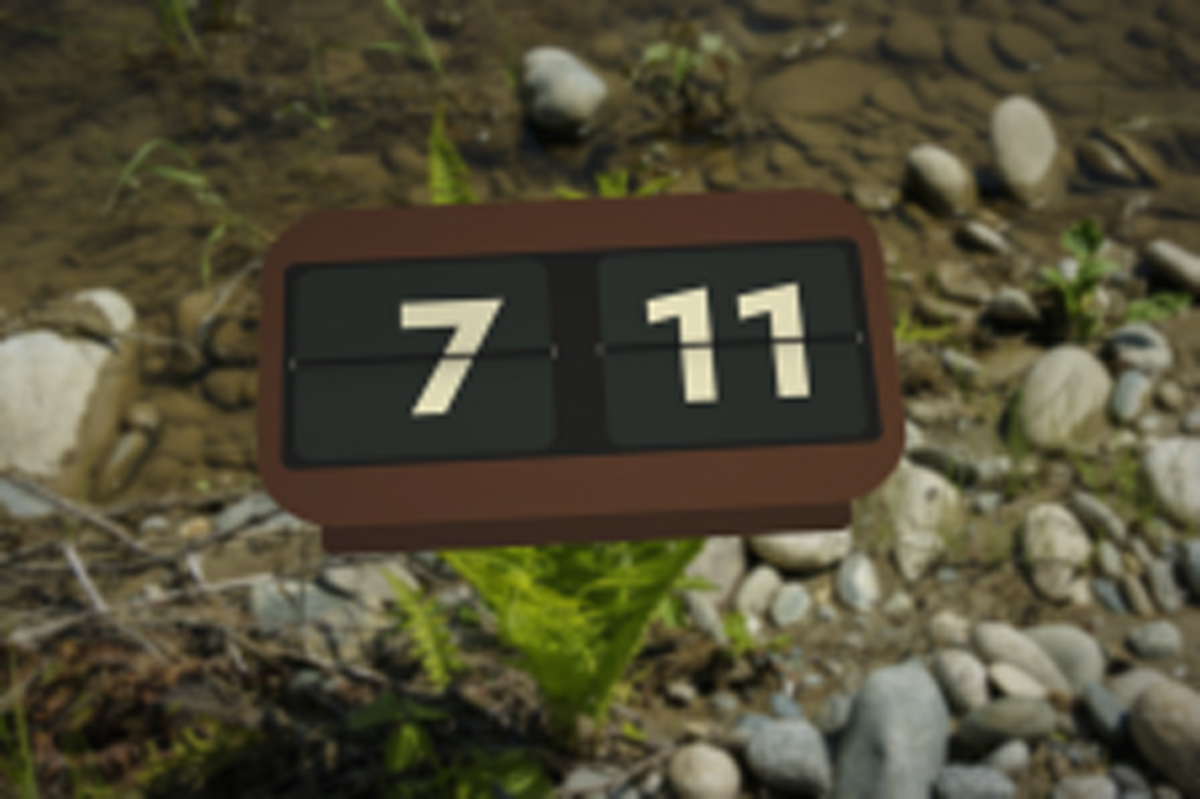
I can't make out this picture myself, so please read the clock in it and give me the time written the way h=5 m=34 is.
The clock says h=7 m=11
